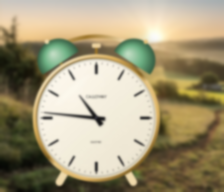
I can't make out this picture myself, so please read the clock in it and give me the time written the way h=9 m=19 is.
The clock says h=10 m=46
